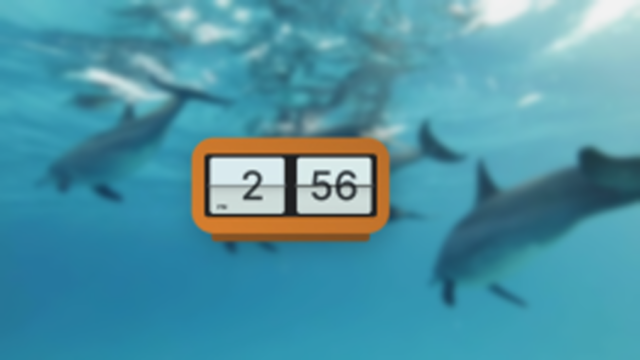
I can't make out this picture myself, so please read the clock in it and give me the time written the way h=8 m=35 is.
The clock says h=2 m=56
